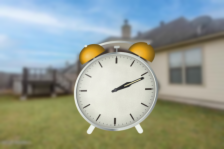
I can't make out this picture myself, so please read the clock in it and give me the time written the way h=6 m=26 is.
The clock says h=2 m=11
